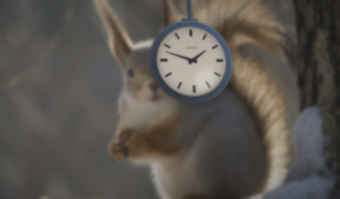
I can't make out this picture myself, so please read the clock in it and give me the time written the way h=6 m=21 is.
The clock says h=1 m=48
